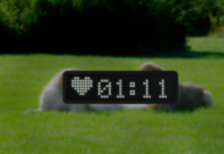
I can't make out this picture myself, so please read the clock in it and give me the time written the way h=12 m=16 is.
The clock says h=1 m=11
